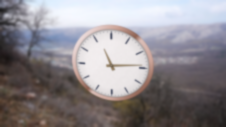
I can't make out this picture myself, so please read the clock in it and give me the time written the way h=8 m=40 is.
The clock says h=11 m=14
